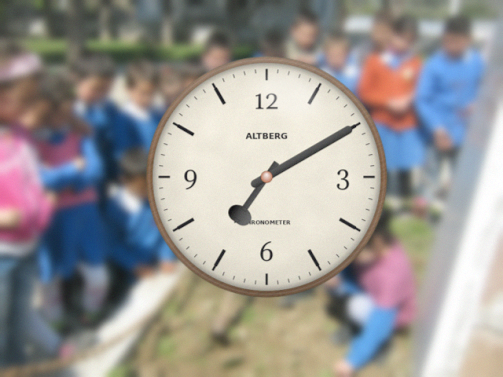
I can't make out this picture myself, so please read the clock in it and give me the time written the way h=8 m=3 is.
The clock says h=7 m=10
